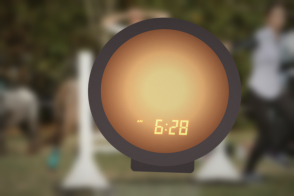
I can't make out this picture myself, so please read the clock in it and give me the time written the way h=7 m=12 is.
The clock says h=6 m=28
